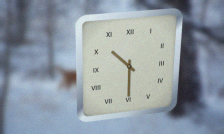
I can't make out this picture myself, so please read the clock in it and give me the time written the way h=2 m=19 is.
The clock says h=10 m=30
